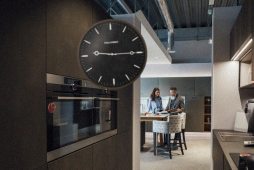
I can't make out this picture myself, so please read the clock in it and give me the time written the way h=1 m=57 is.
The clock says h=9 m=15
